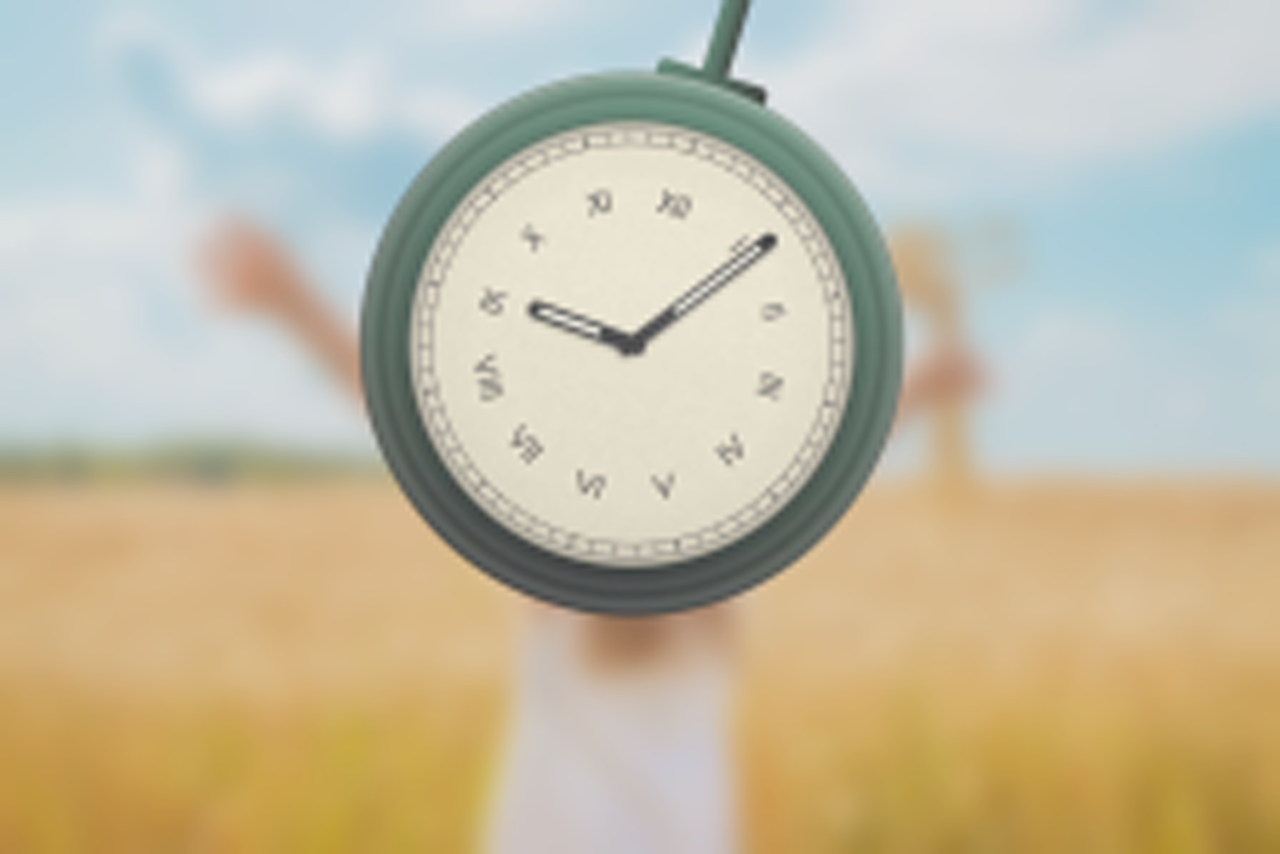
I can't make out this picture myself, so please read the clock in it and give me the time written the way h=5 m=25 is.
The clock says h=9 m=6
